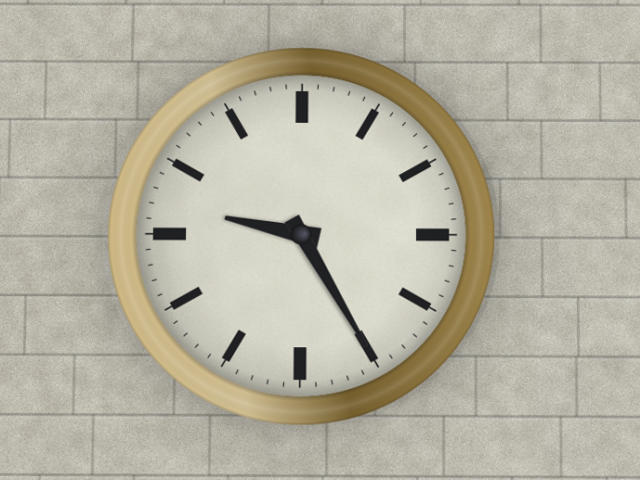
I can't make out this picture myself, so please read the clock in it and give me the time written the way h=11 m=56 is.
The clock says h=9 m=25
